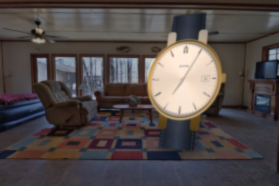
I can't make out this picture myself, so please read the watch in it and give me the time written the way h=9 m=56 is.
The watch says h=7 m=5
